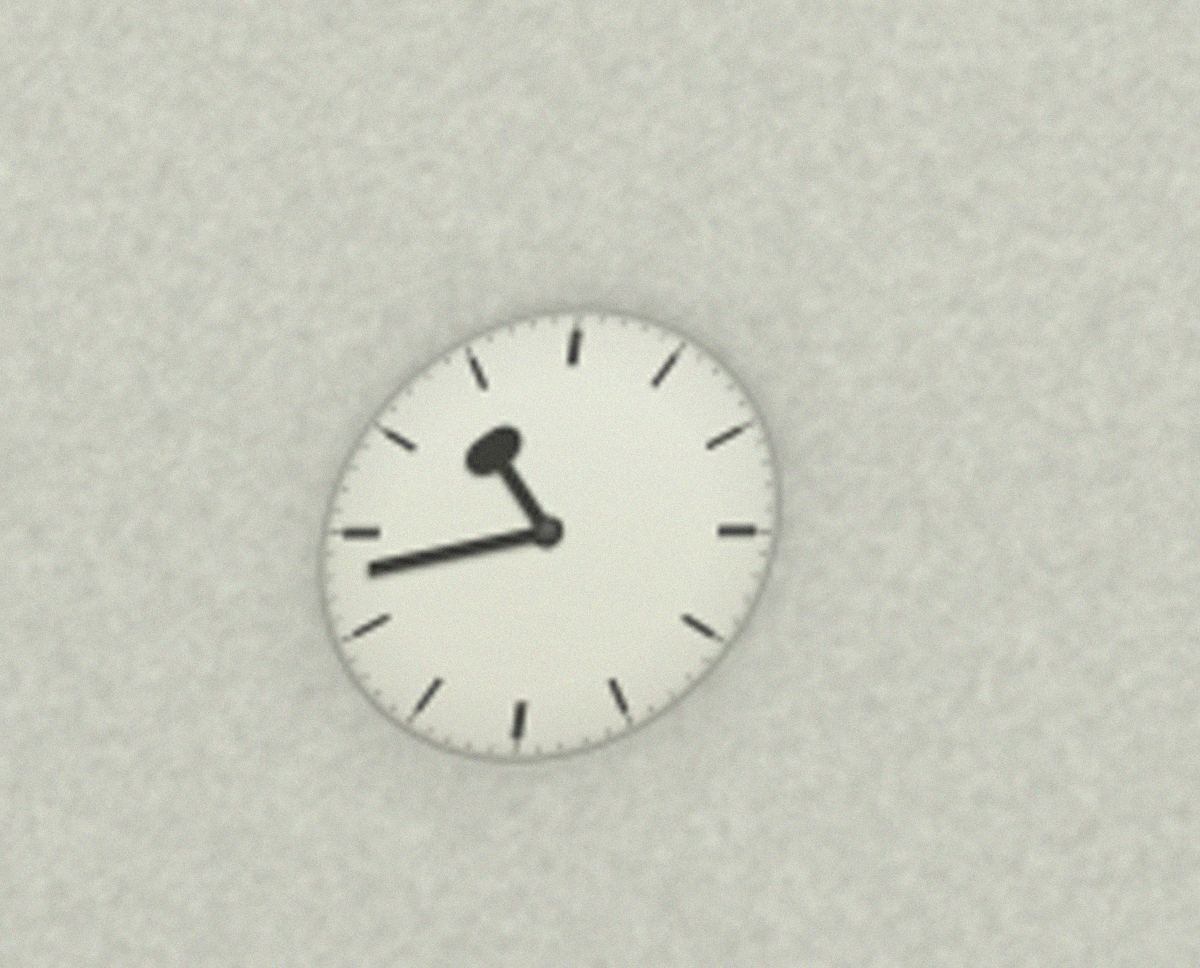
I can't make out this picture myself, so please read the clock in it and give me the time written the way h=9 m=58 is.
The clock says h=10 m=43
